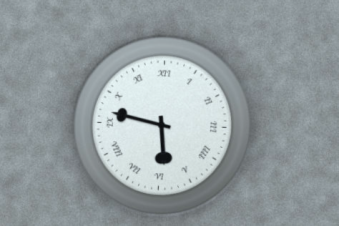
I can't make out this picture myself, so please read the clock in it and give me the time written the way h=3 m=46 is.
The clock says h=5 m=47
